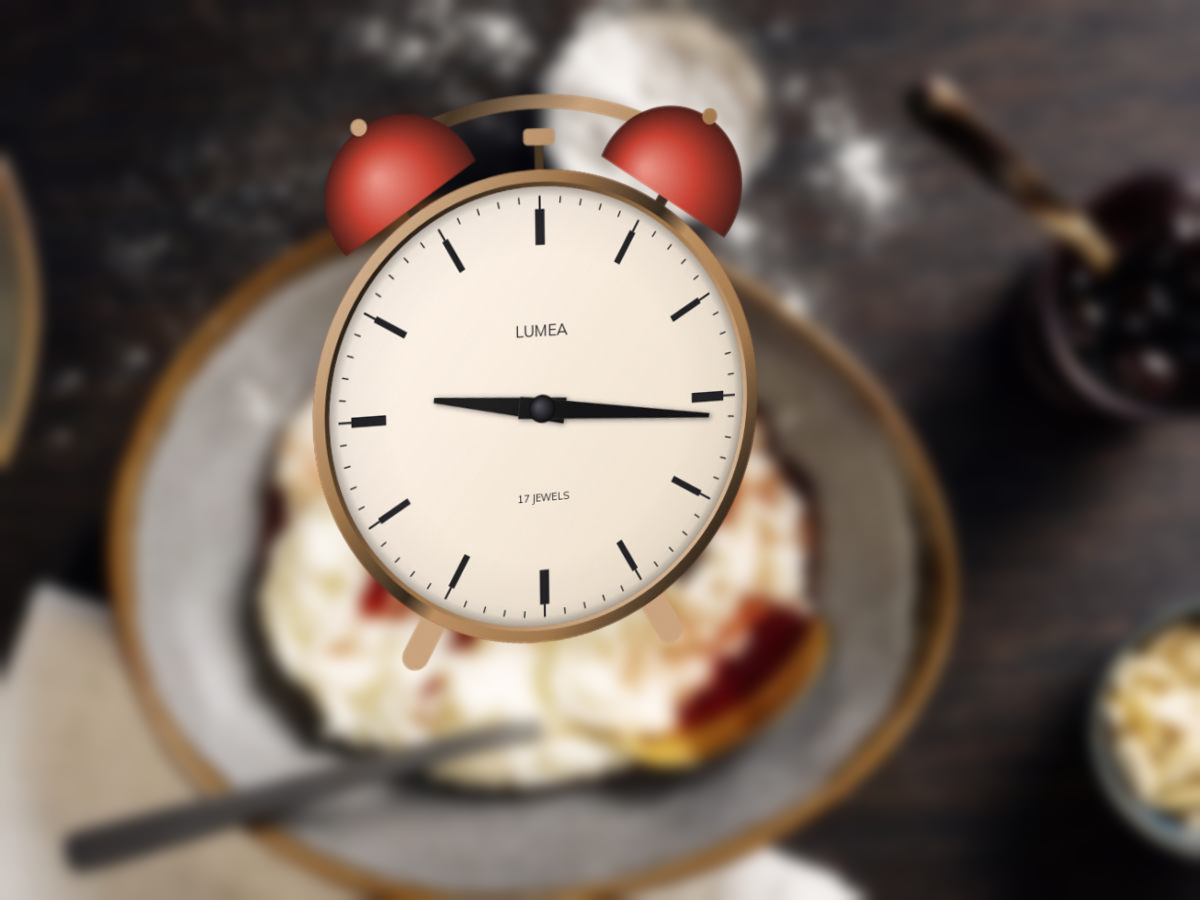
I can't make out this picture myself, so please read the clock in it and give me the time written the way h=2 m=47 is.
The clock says h=9 m=16
